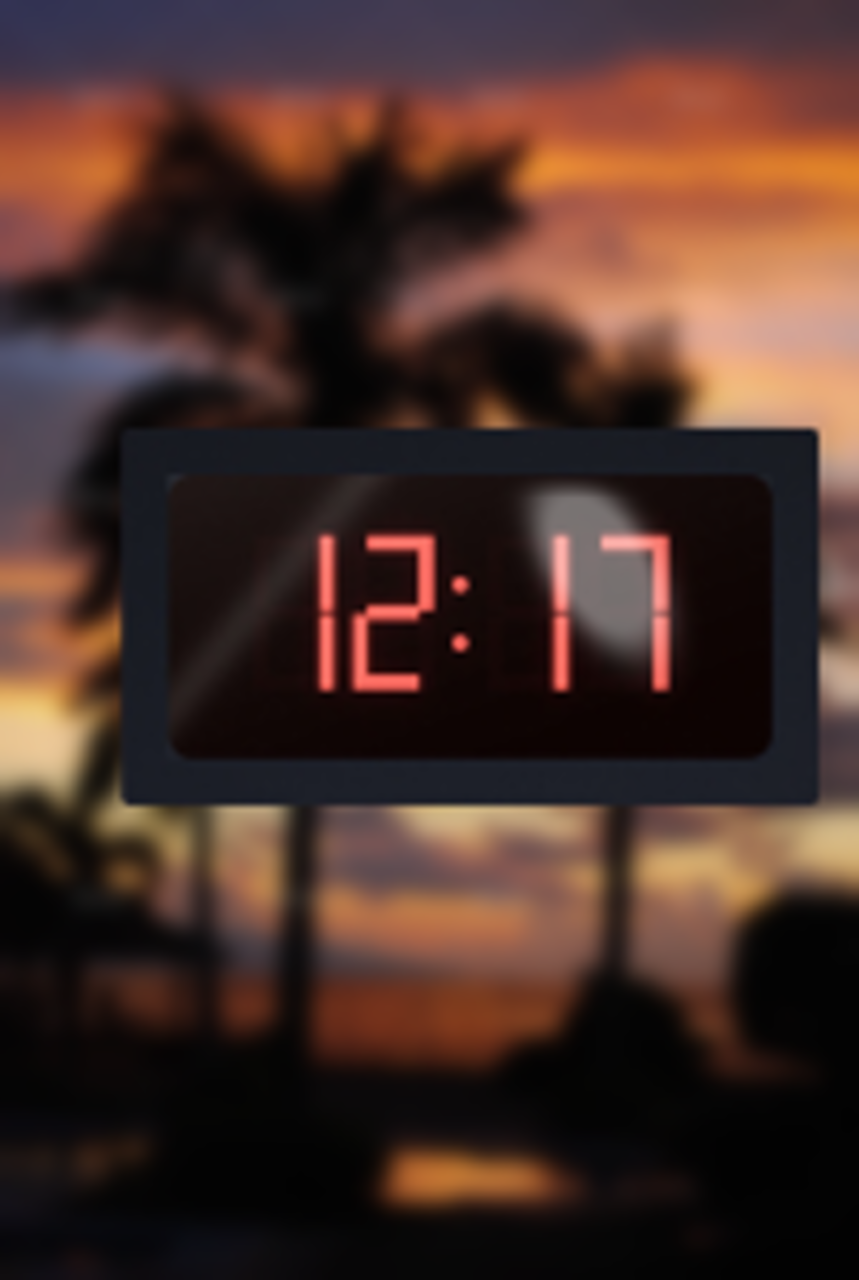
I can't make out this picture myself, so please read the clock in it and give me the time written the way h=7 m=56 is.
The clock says h=12 m=17
